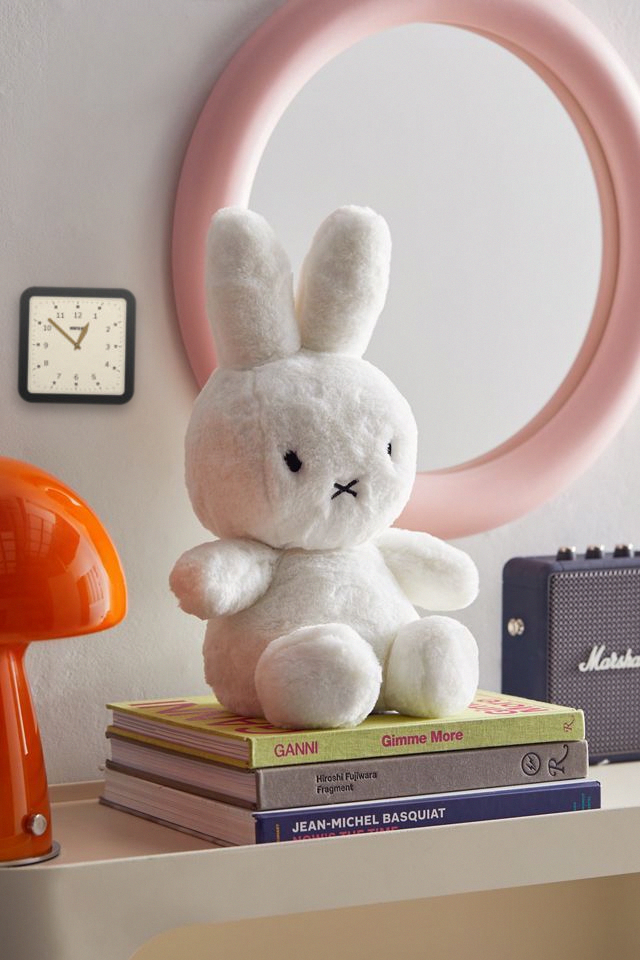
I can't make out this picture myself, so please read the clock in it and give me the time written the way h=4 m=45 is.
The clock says h=12 m=52
